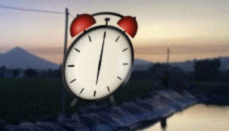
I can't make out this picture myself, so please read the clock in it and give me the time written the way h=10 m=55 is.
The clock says h=6 m=0
